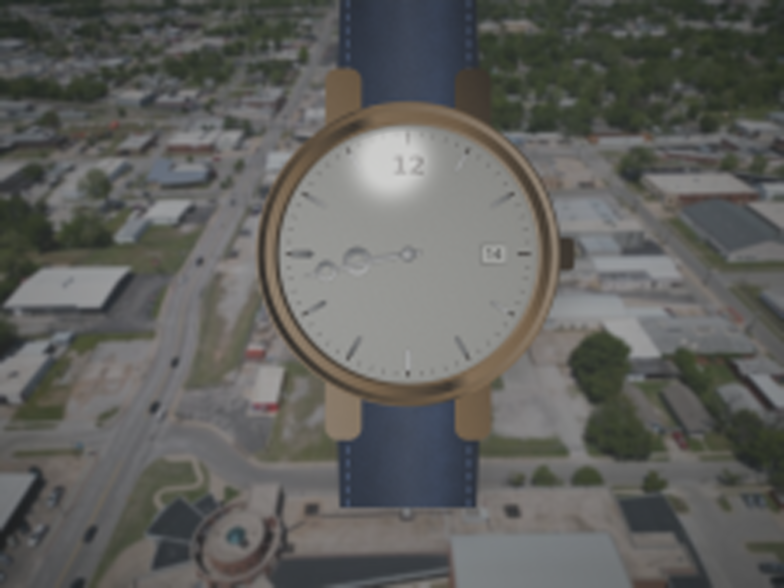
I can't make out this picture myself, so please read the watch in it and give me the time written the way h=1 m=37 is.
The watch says h=8 m=43
